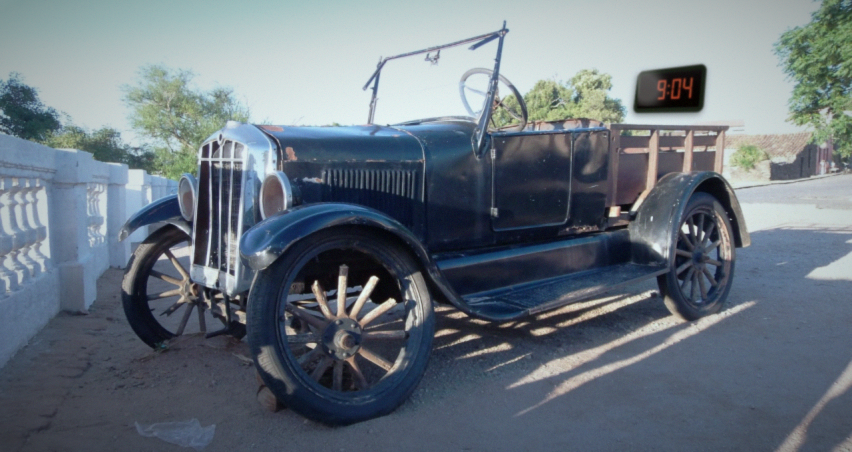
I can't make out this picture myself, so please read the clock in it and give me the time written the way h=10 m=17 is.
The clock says h=9 m=4
